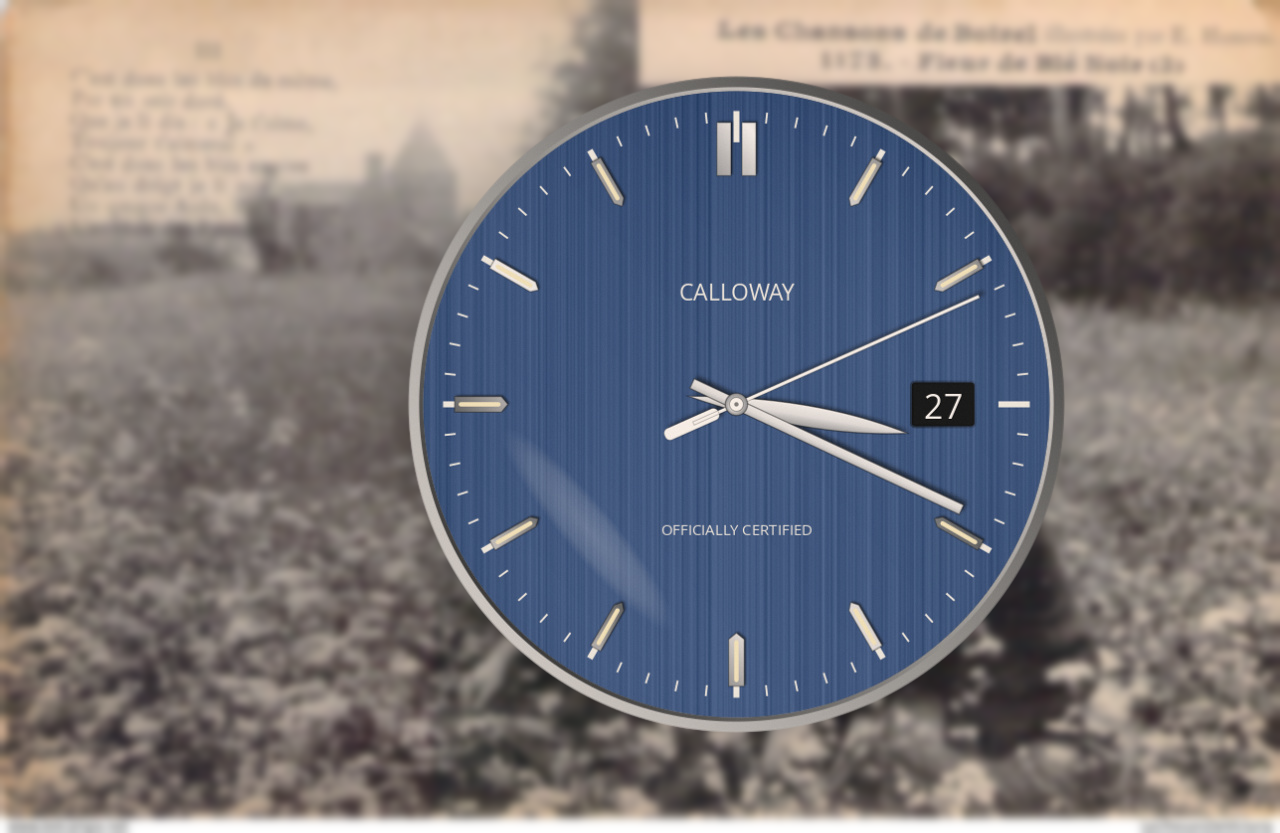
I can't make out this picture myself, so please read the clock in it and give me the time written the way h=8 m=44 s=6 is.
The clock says h=3 m=19 s=11
